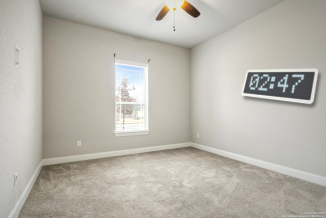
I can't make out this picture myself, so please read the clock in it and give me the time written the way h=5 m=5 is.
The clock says h=2 m=47
